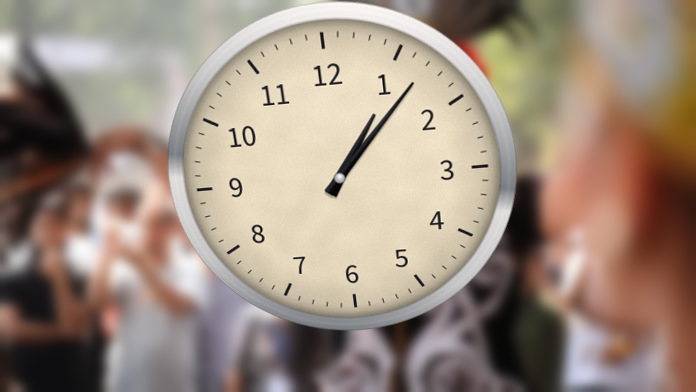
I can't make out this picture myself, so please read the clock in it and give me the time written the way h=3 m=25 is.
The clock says h=1 m=7
